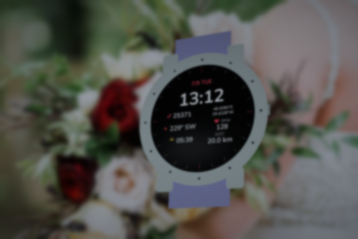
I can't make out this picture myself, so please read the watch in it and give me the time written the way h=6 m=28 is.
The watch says h=13 m=12
